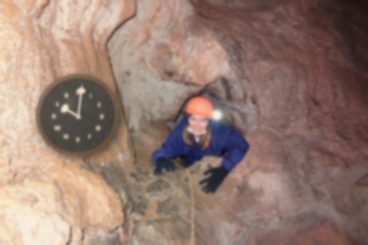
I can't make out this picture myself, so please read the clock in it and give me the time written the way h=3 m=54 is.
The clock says h=10 m=1
